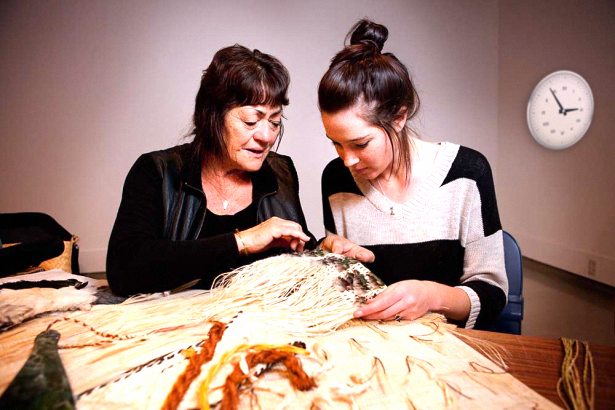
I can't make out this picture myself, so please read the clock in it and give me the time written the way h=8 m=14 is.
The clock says h=2 m=54
